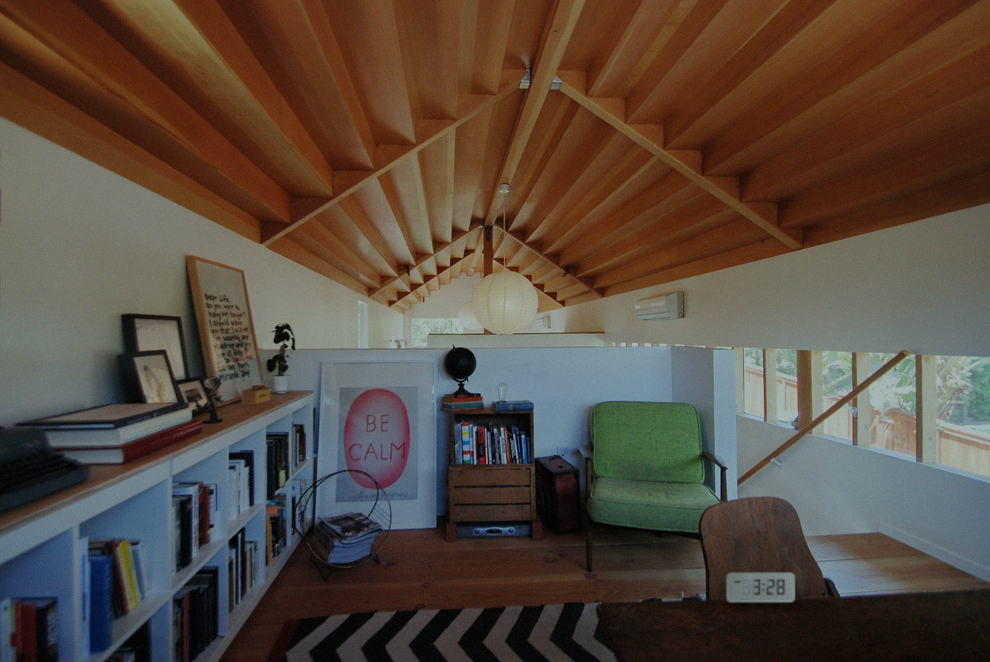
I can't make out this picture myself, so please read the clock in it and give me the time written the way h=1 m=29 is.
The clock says h=3 m=28
